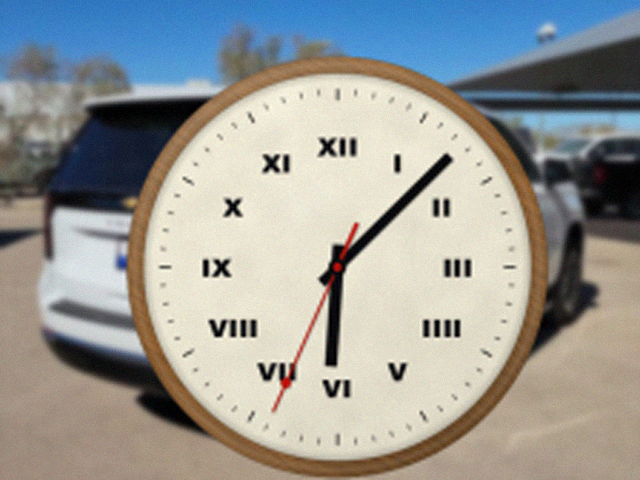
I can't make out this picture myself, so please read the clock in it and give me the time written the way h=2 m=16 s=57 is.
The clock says h=6 m=7 s=34
